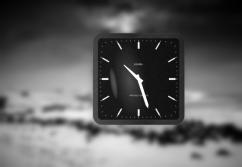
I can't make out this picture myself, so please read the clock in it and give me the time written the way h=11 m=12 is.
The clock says h=10 m=27
